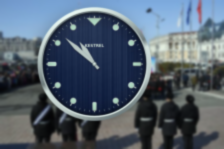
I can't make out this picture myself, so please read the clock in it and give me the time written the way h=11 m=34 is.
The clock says h=10 m=52
